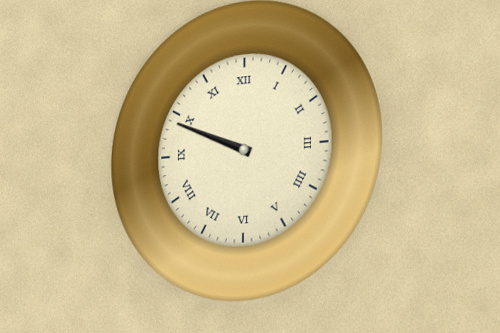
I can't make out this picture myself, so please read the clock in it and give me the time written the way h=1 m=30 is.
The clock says h=9 m=49
